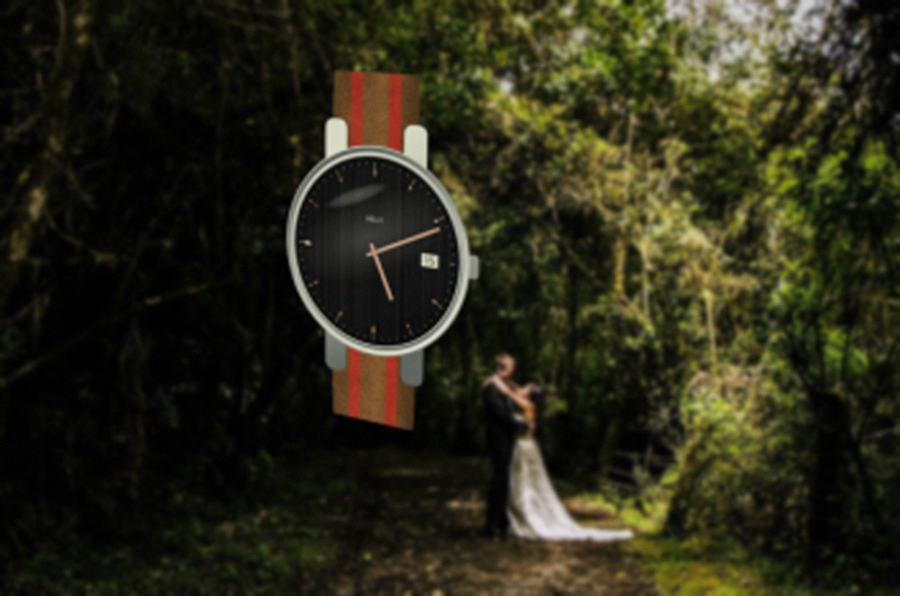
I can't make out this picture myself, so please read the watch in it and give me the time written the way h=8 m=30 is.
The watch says h=5 m=11
